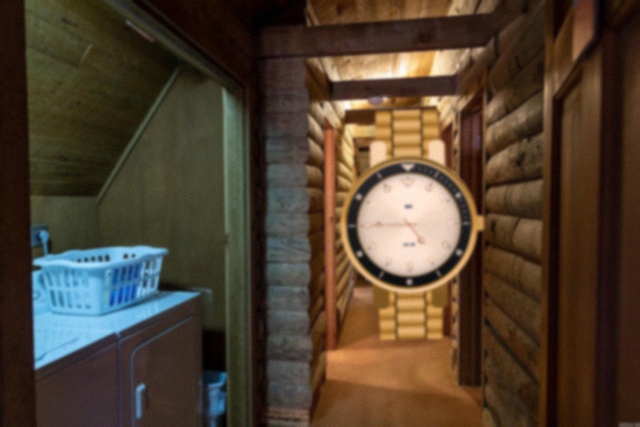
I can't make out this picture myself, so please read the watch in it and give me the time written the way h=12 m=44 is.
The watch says h=4 m=45
